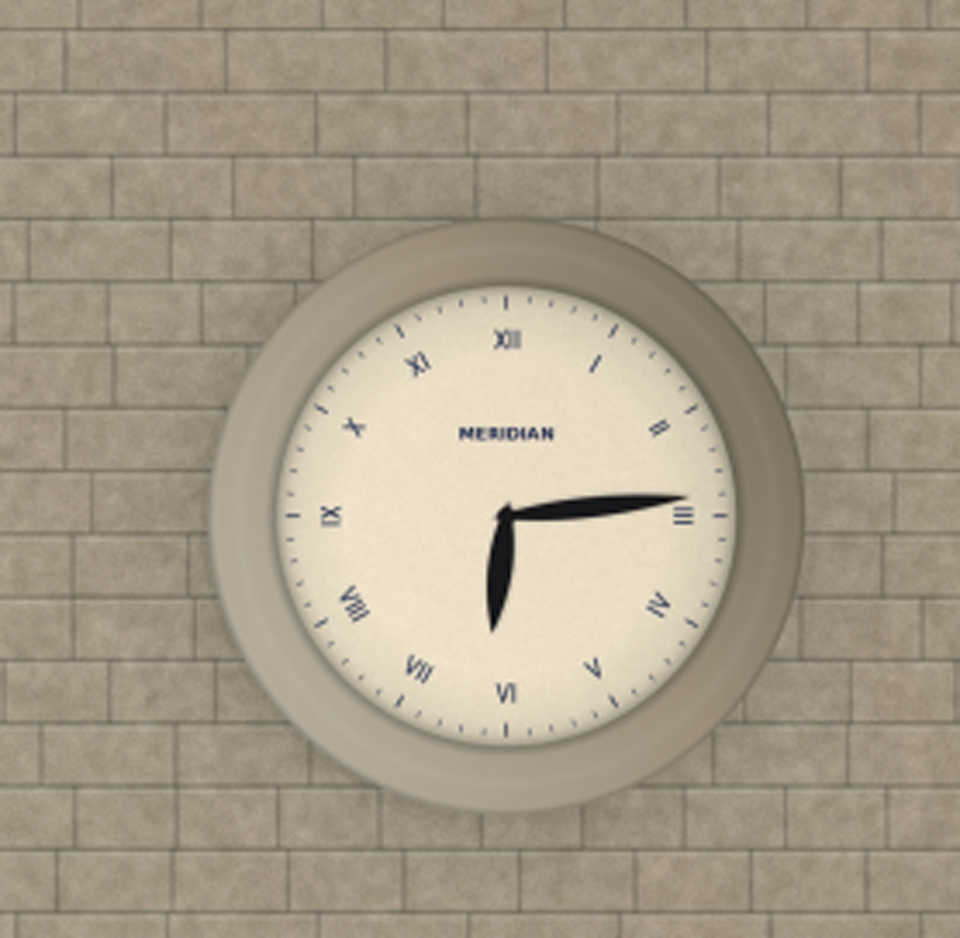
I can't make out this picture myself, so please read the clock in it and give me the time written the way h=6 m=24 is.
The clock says h=6 m=14
